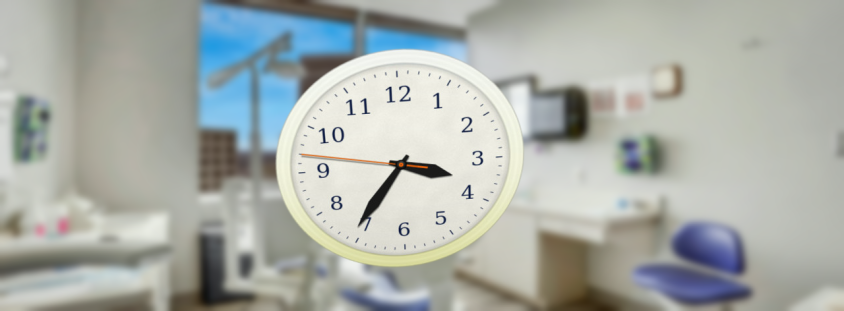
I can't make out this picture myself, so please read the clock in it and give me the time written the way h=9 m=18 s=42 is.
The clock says h=3 m=35 s=47
